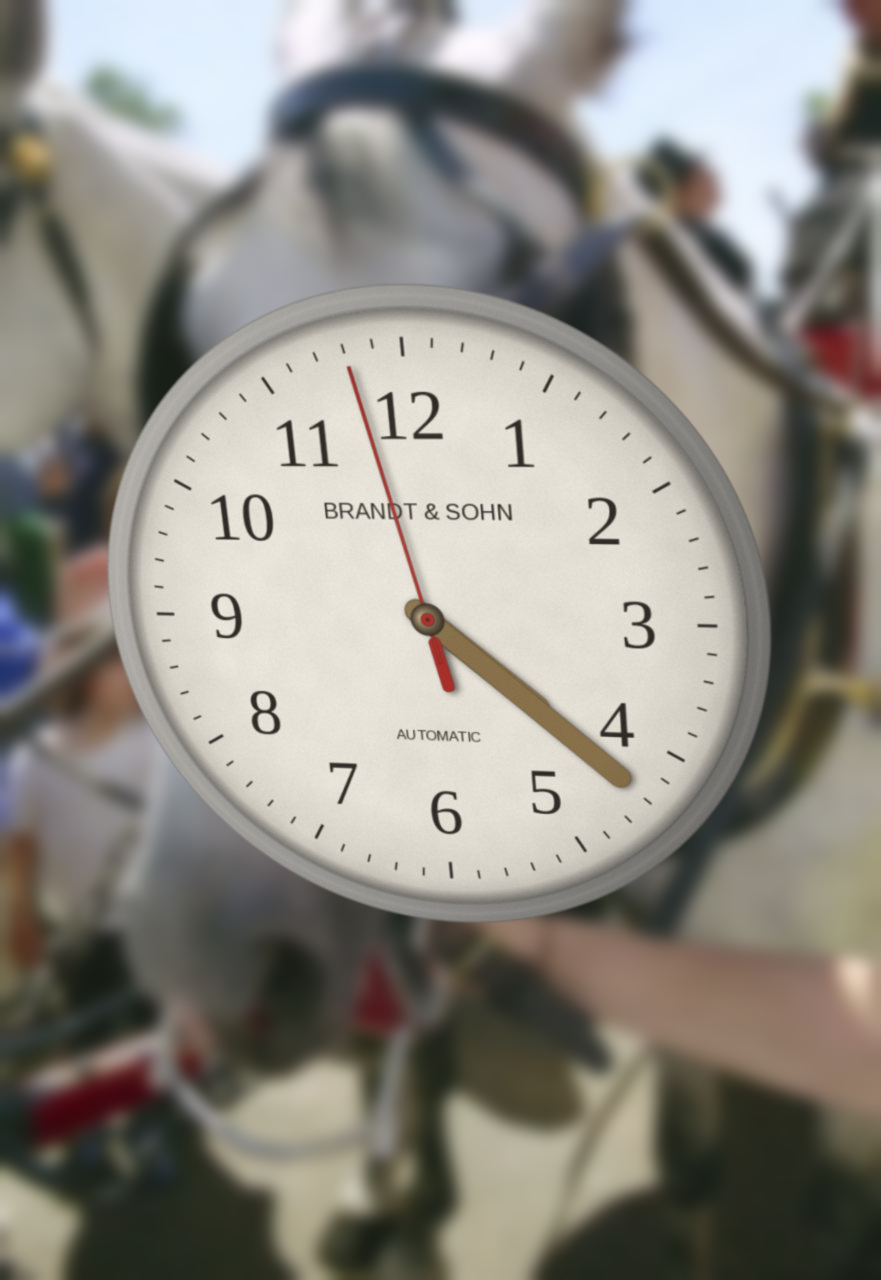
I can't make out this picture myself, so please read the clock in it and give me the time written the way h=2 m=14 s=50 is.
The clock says h=4 m=21 s=58
